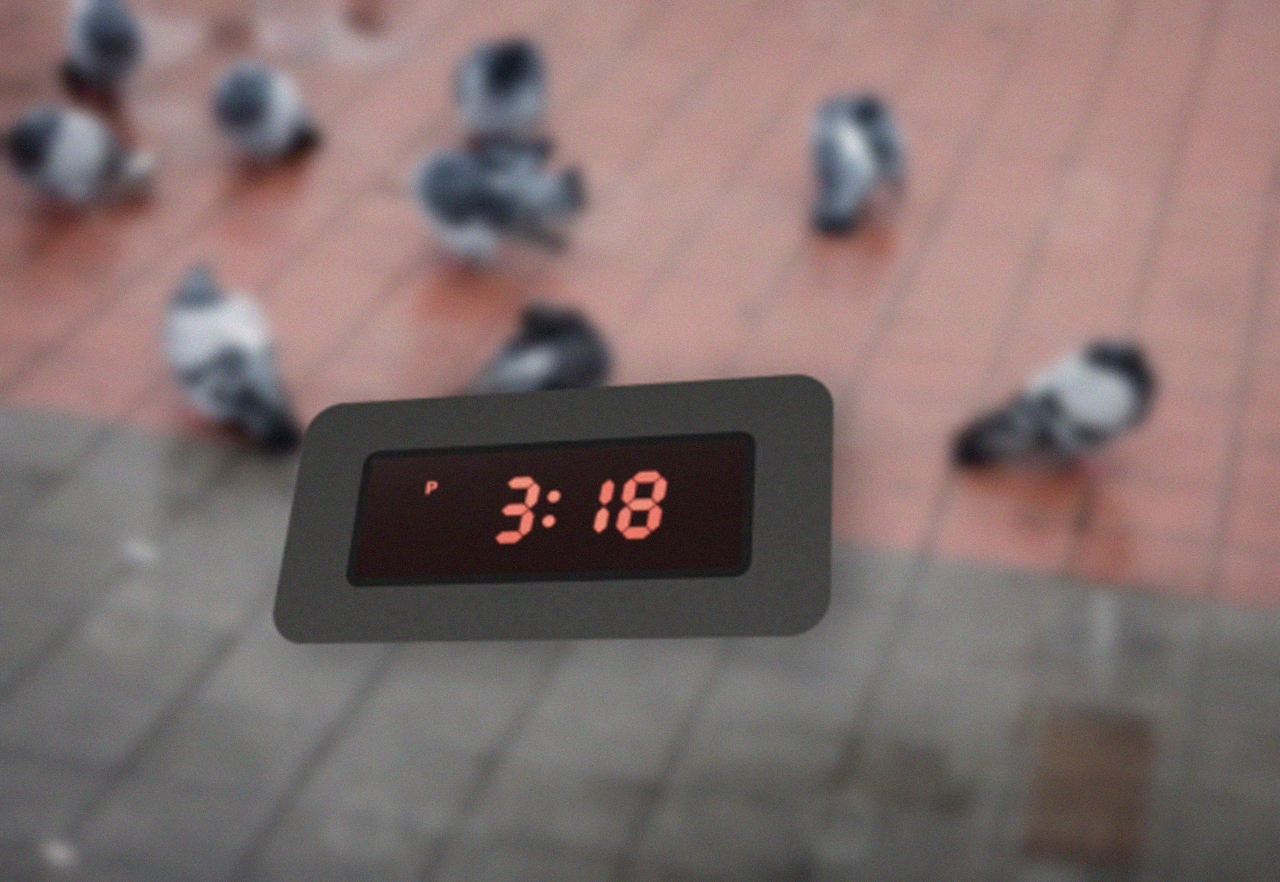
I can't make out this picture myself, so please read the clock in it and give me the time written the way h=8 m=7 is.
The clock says h=3 m=18
